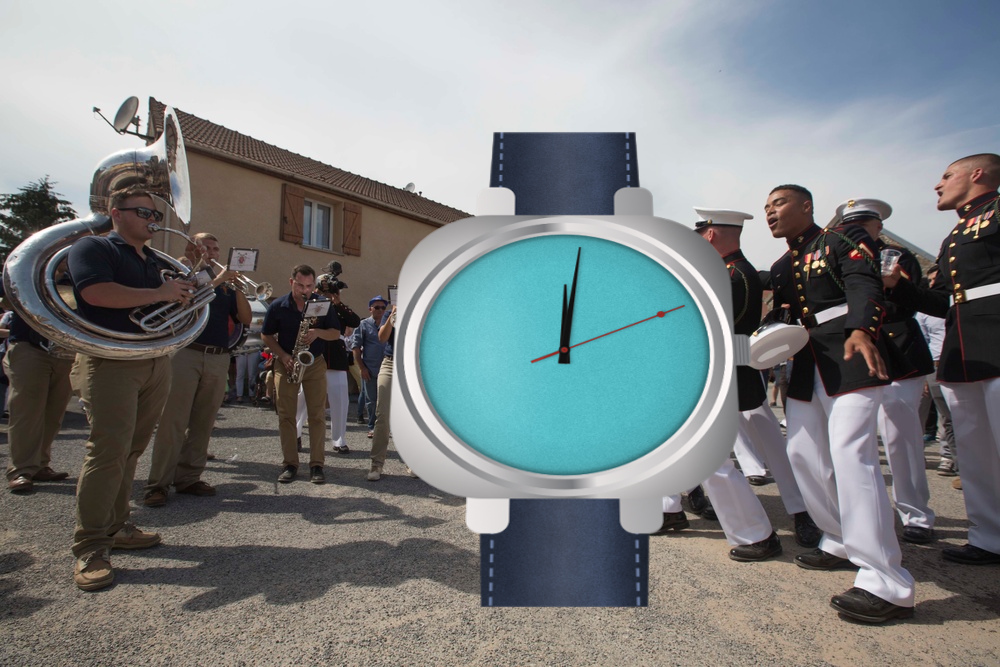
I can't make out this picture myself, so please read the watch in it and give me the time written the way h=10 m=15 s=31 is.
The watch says h=12 m=1 s=11
